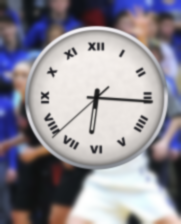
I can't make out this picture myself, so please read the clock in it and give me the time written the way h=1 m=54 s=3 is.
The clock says h=6 m=15 s=38
